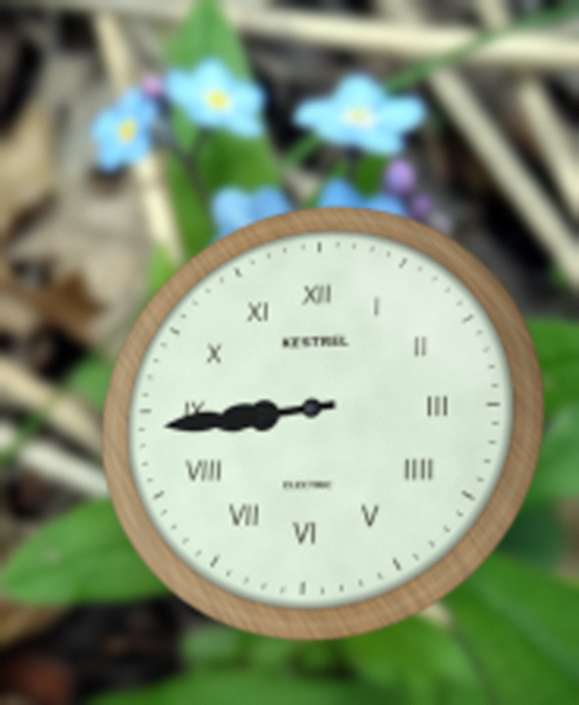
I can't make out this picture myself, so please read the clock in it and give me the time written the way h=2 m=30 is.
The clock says h=8 m=44
